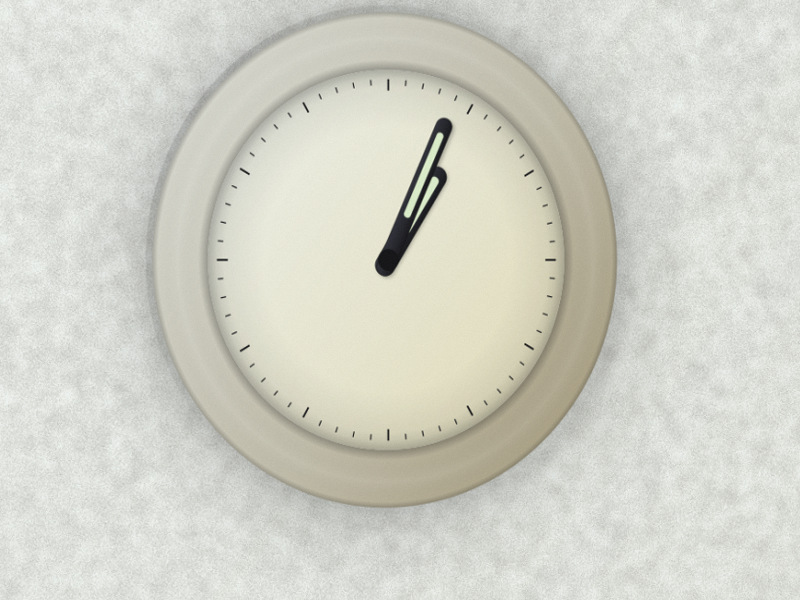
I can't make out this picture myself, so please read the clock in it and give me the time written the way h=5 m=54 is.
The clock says h=1 m=4
